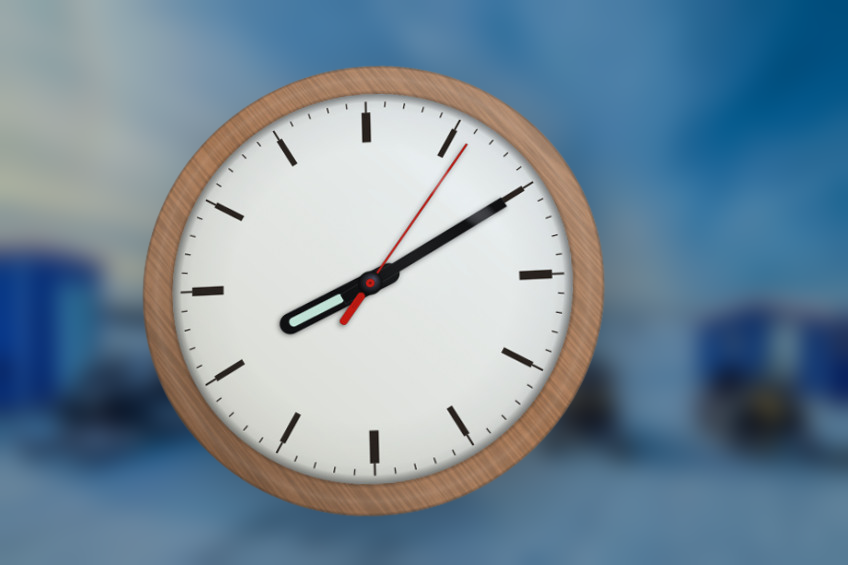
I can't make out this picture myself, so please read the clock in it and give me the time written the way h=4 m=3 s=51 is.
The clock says h=8 m=10 s=6
